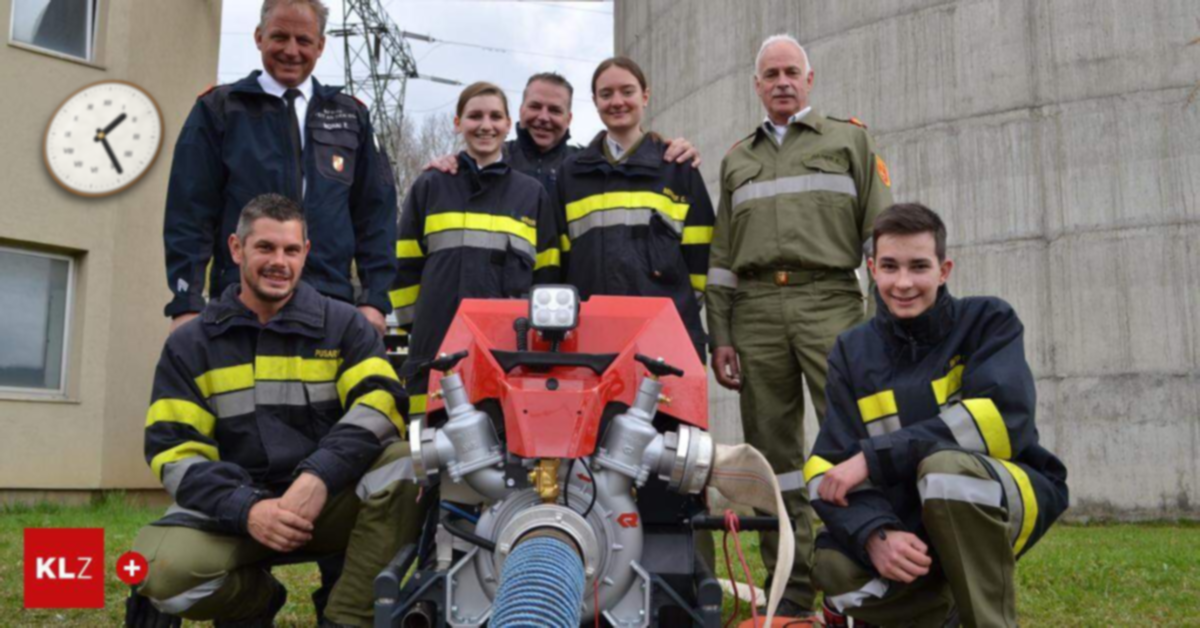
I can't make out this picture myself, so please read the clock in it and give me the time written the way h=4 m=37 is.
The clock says h=1 m=24
